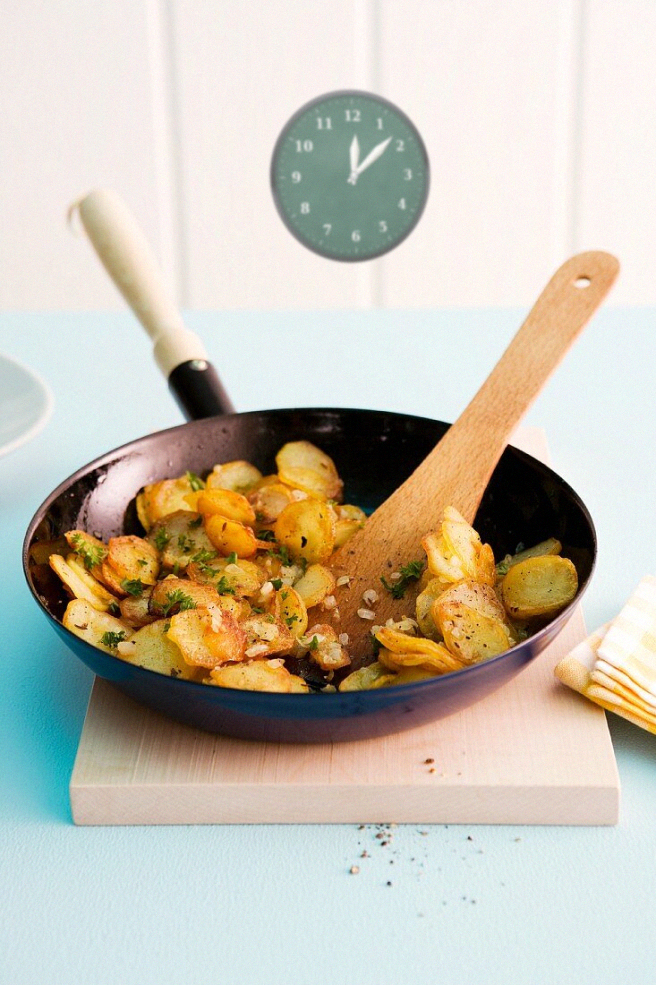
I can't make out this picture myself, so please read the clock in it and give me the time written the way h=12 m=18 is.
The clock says h=12 m=8
